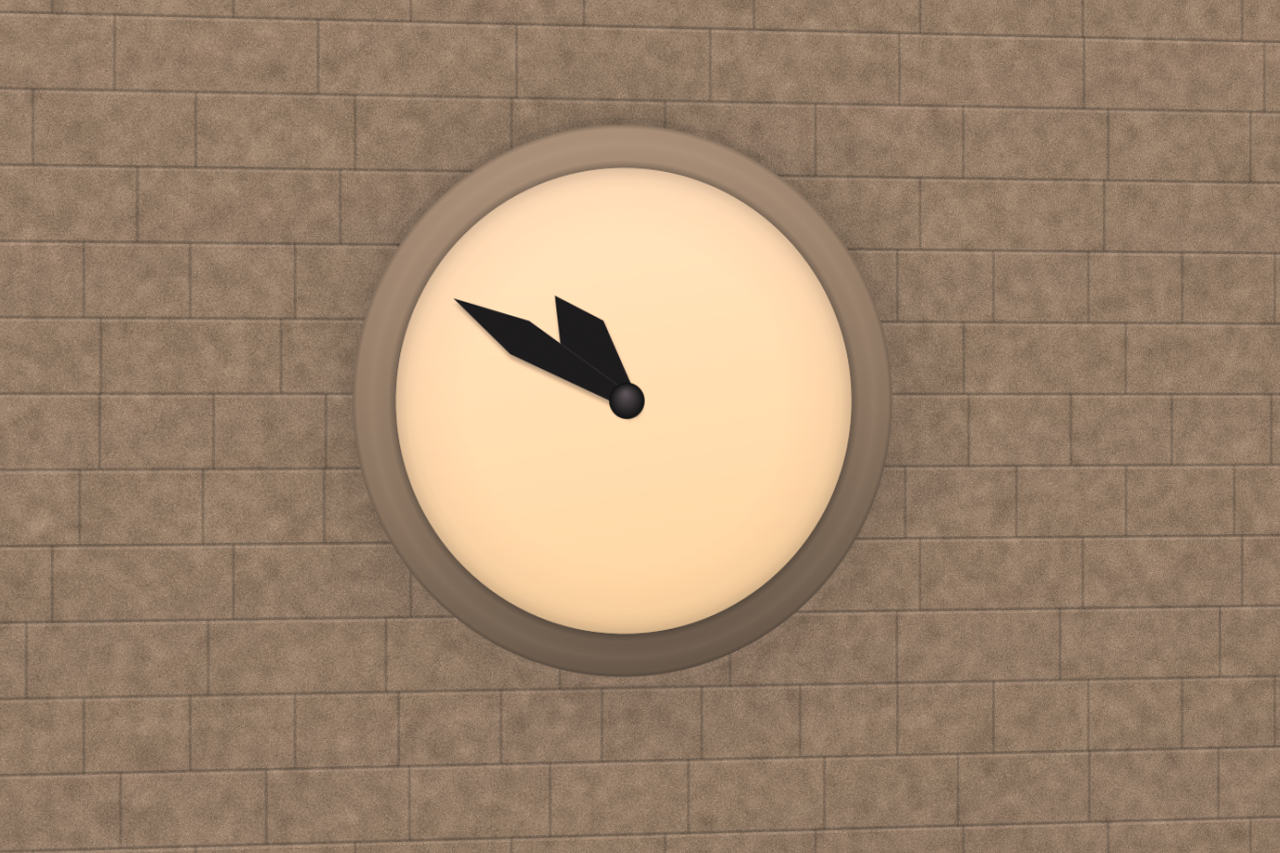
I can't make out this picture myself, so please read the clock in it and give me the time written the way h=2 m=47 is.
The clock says h=10 m=50
